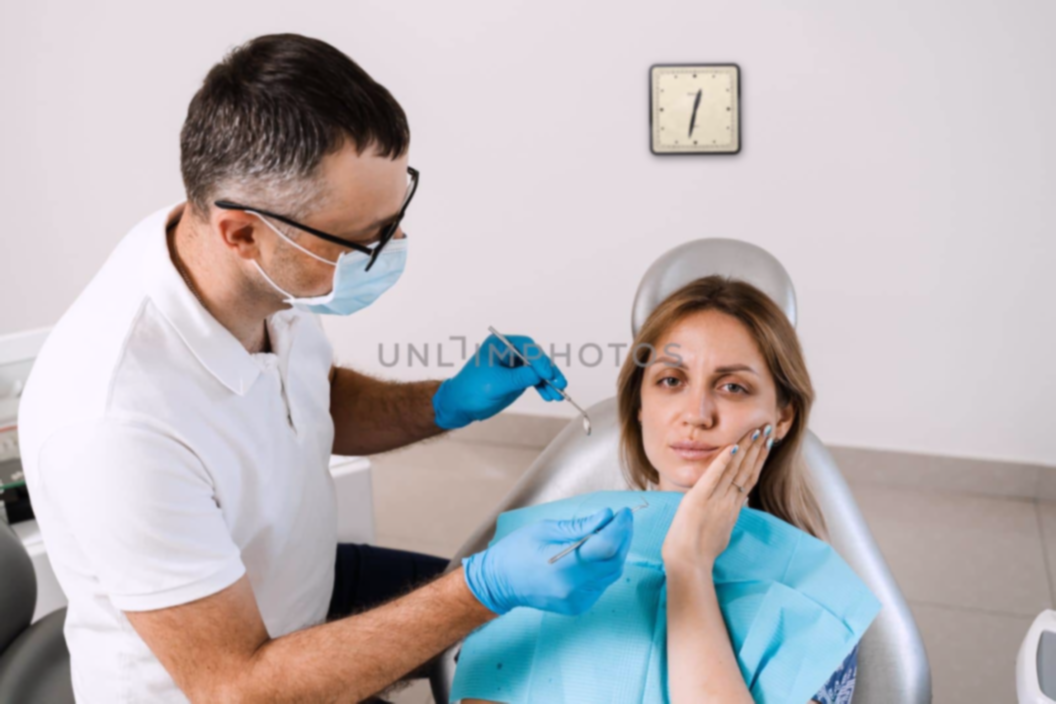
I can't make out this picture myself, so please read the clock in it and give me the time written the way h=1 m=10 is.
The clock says h=12 m=32
